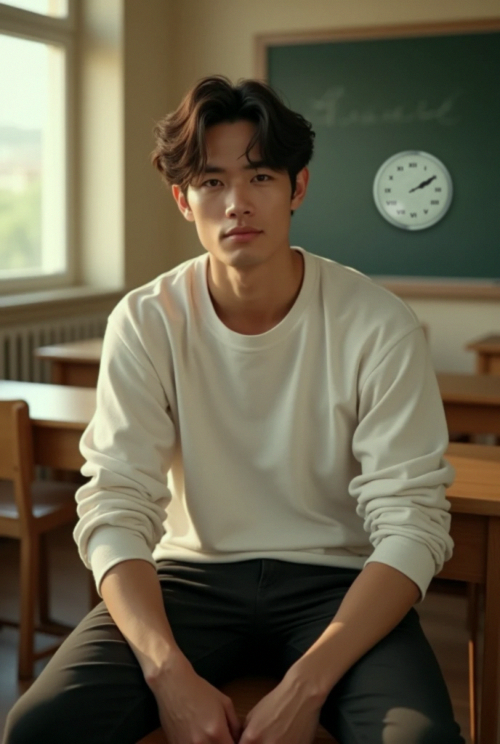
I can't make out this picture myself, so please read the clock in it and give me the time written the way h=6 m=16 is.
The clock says h=2 m=10
